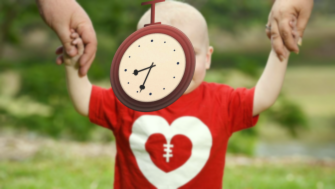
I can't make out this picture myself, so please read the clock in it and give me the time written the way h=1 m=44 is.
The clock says h=8 m=34
